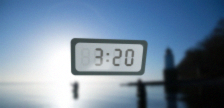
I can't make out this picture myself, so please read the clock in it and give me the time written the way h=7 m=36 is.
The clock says h=3 m=20
